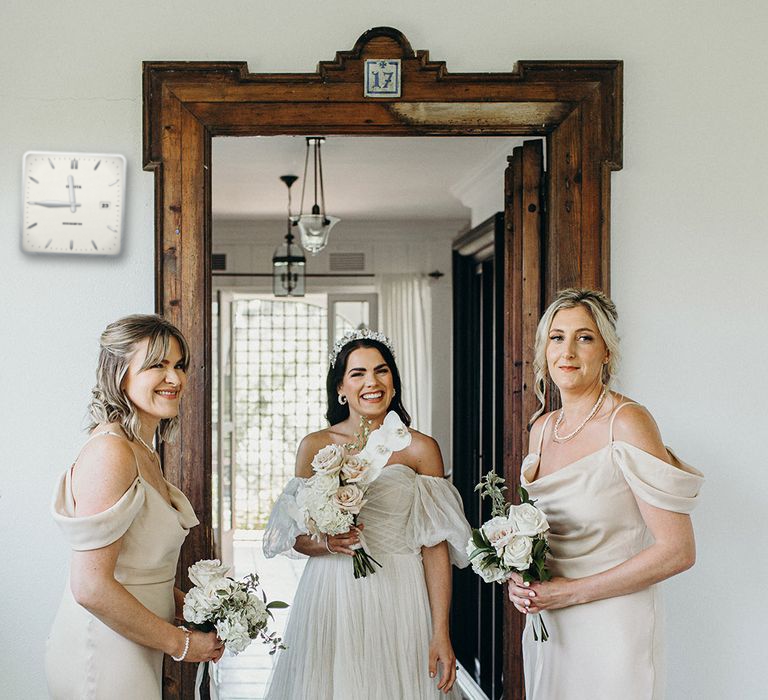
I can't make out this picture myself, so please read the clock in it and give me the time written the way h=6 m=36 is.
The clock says h=11 m=45
